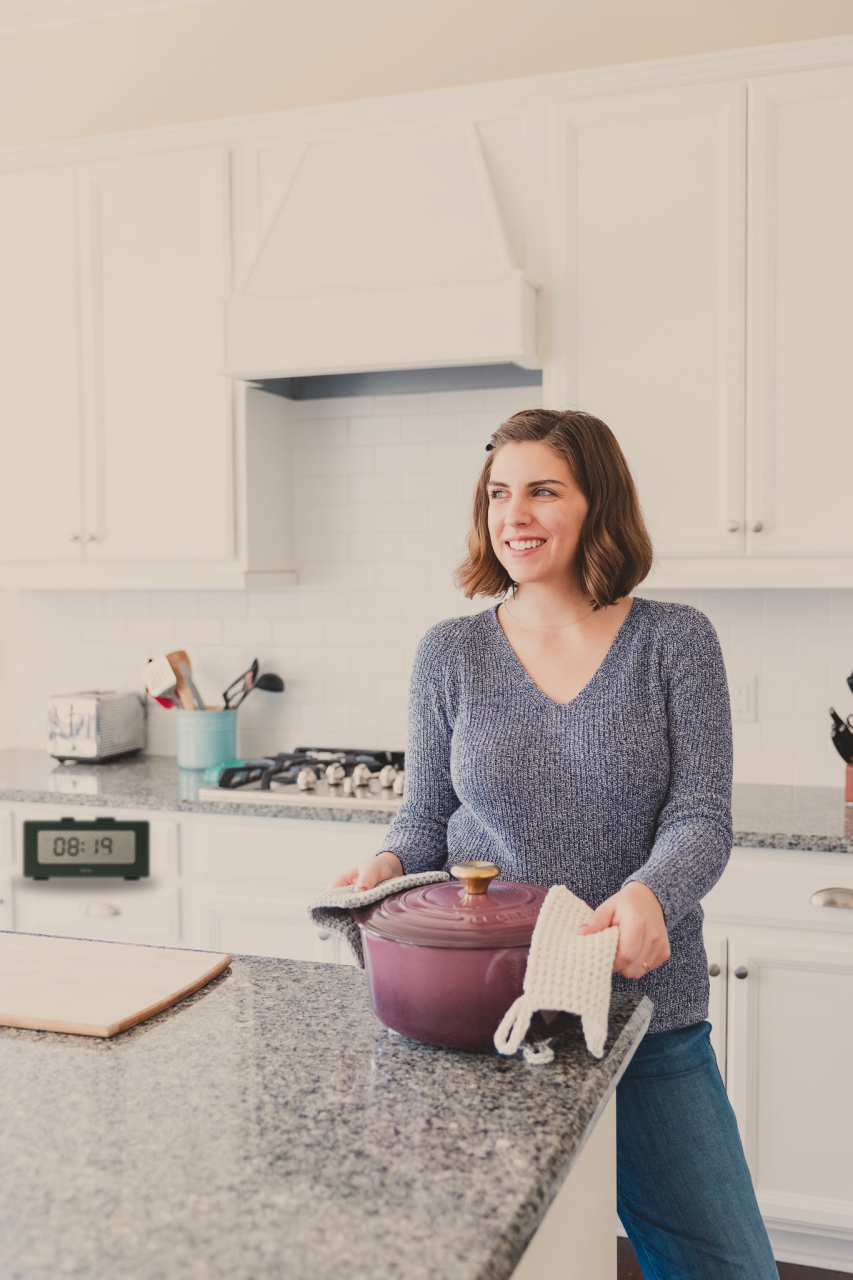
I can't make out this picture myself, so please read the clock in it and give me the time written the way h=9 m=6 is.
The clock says h=8 m=19
